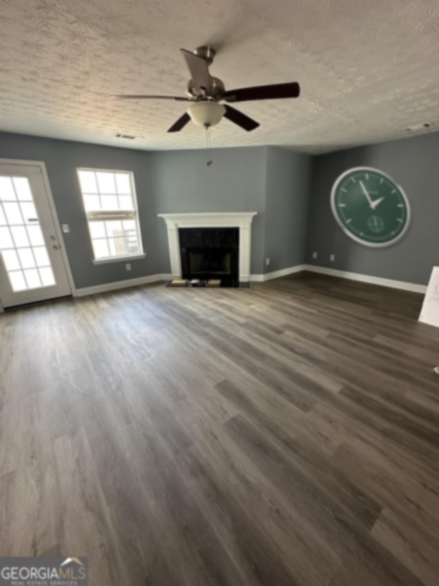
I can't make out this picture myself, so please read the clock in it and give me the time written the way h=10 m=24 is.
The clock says h=1 m=57
